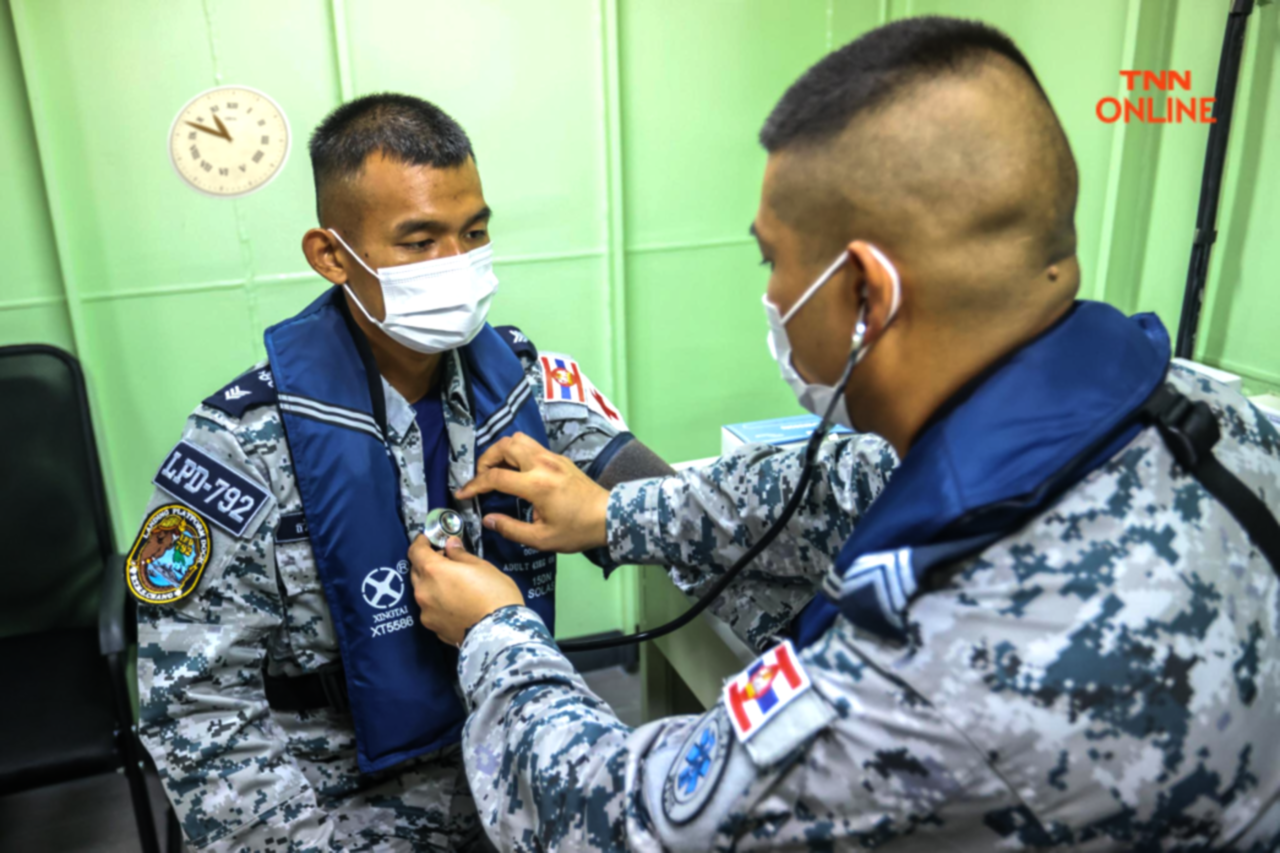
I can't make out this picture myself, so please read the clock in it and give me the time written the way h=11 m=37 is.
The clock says h=10 m=48
